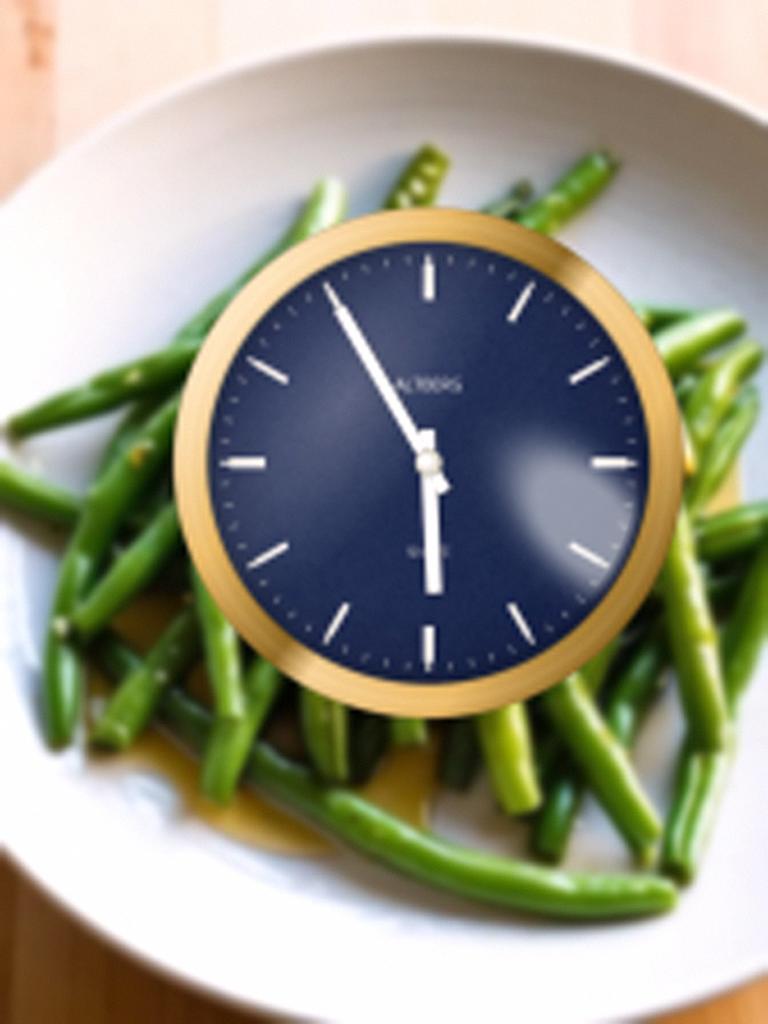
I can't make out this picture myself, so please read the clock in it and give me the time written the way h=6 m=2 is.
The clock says h=5 m=55
